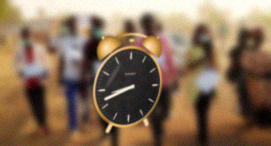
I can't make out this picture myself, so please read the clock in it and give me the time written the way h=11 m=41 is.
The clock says h=8 m=42
